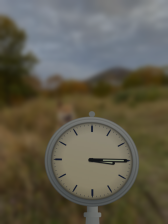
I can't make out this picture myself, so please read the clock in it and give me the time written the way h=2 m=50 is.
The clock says h=3 m=15
